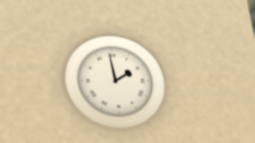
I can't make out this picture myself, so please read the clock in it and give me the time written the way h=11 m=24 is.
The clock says h=1 m=59
